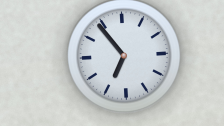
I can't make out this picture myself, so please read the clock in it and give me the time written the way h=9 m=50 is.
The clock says h=6 m=54
